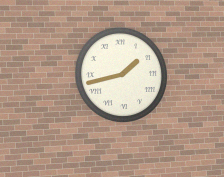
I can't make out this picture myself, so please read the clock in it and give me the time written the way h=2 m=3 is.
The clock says h=1 m=43
